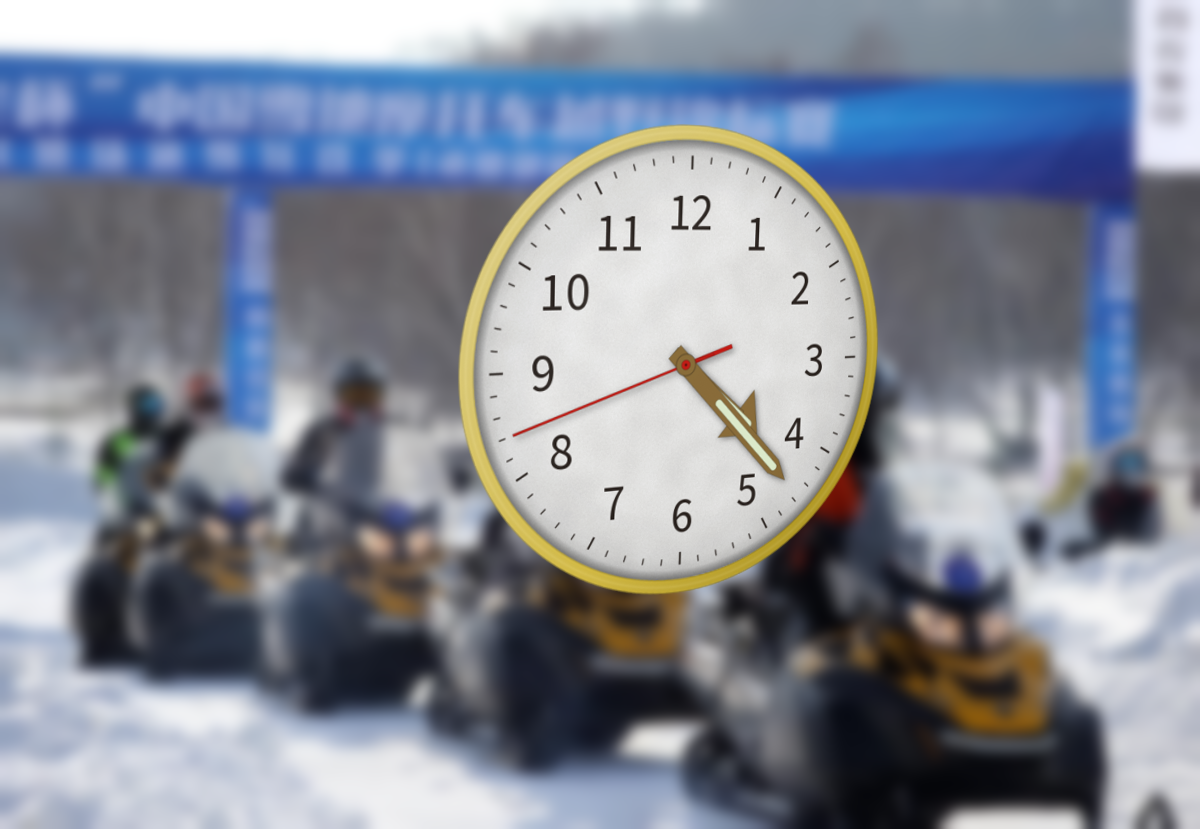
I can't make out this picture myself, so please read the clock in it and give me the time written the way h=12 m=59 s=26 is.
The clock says h=4 m=22 s=42
